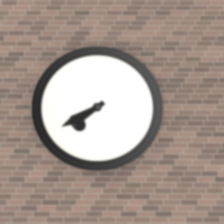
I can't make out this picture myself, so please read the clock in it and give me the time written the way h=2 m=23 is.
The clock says h=7 m=40
